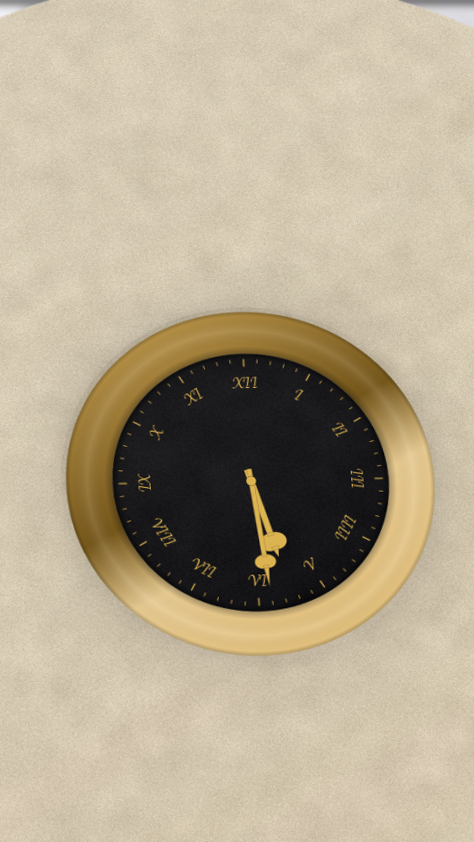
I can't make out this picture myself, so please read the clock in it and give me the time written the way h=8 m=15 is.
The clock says h=5 m=29
